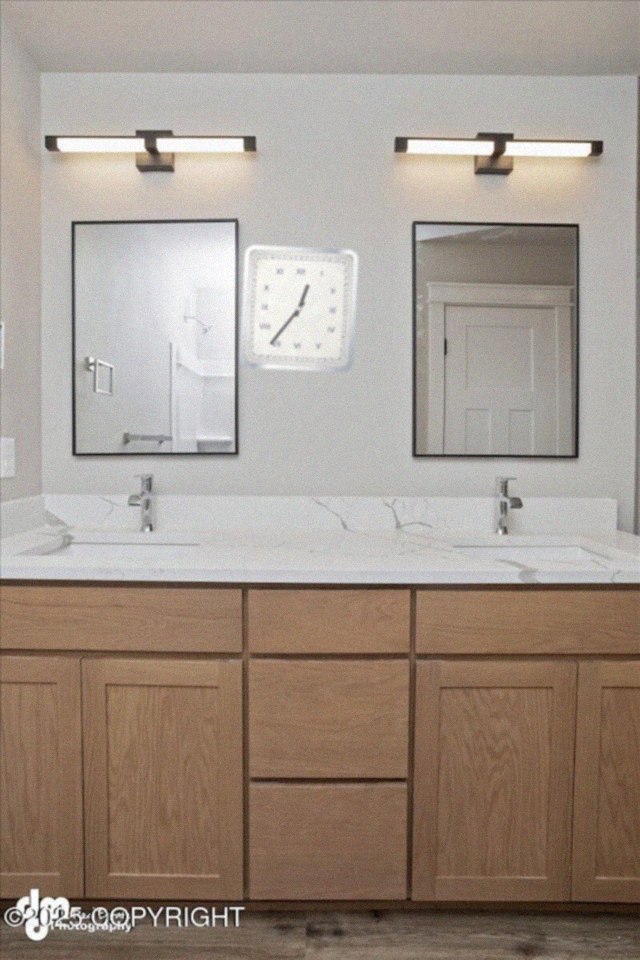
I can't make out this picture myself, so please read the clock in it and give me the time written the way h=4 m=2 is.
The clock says h=12 m=36
